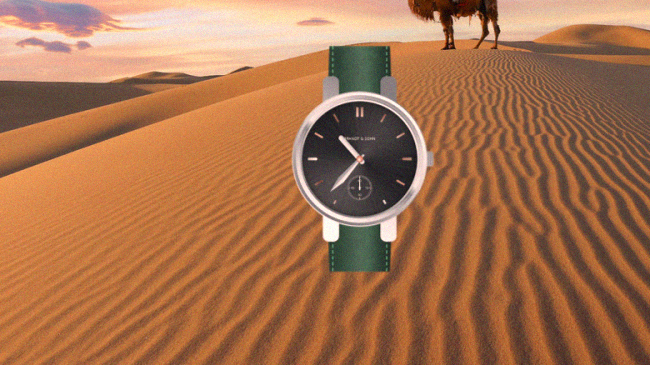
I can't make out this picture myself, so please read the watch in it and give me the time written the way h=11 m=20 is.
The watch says h=10 m=37
